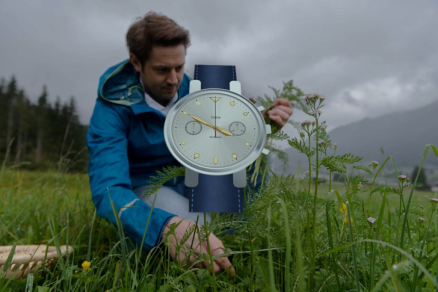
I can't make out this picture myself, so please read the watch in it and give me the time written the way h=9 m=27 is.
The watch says h=3 m=50
